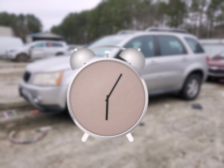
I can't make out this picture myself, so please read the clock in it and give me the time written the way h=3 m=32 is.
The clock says h=6 m=5
